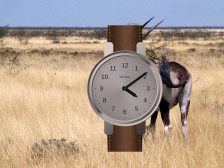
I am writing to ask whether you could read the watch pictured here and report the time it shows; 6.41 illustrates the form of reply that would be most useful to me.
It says 4.09
